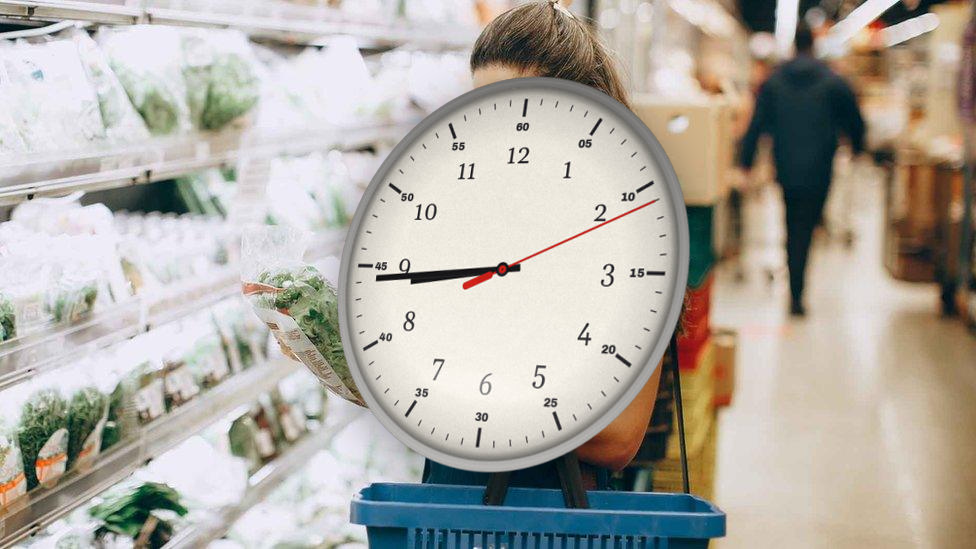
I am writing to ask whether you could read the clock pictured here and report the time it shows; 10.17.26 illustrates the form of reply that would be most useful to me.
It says 8.44.11
